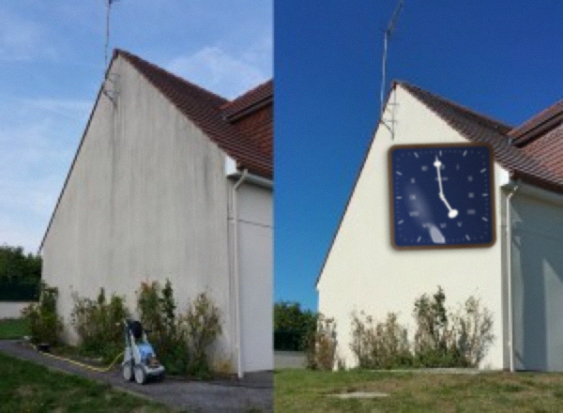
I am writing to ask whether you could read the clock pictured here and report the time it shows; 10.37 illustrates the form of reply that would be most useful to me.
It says 4.59
